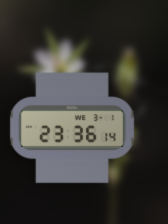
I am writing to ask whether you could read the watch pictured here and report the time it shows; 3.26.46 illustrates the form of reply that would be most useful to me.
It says 23.36.14
